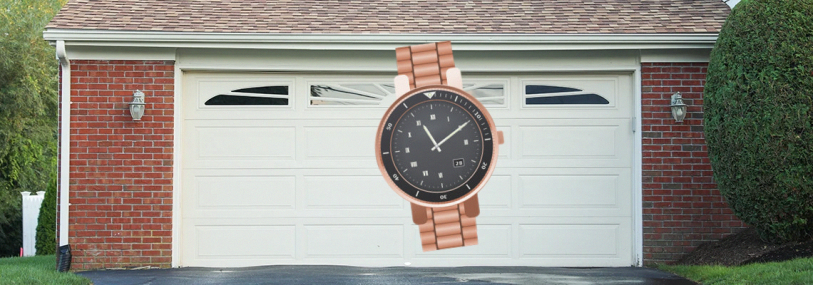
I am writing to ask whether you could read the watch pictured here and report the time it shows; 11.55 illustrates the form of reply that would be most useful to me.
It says 11.10
